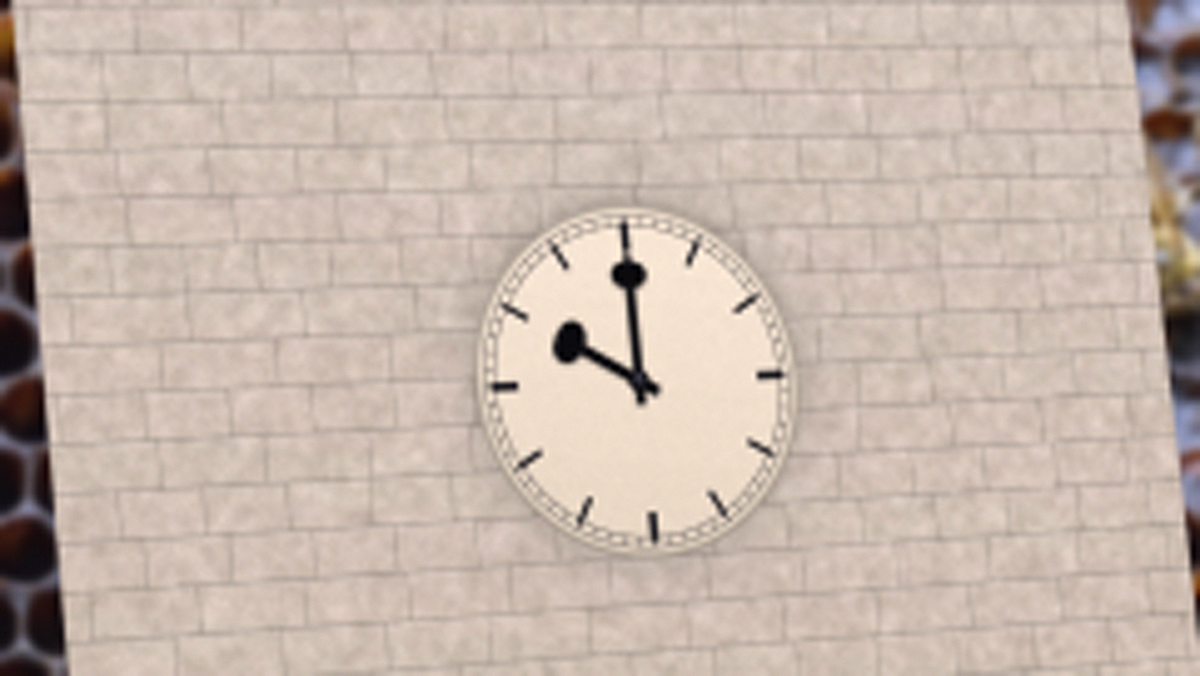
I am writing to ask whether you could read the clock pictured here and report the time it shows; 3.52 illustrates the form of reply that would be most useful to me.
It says 10.00
